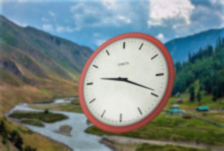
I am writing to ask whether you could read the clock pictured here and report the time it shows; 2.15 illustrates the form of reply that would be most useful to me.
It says 9.19
